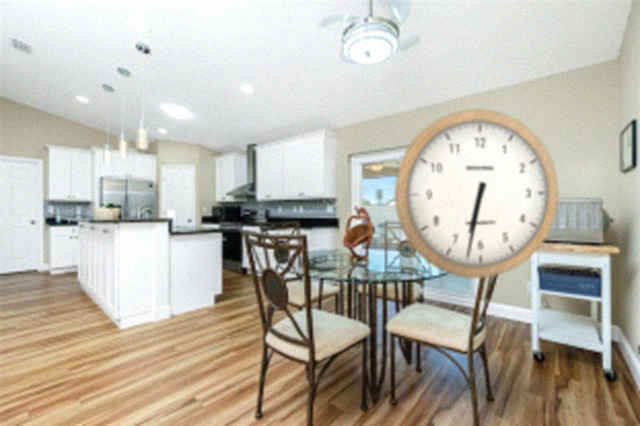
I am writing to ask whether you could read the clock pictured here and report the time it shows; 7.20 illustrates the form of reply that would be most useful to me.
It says 6.32
